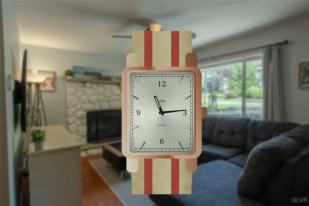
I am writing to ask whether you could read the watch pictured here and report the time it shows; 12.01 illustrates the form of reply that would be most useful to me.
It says 11.14
